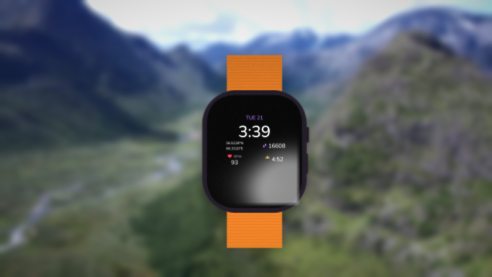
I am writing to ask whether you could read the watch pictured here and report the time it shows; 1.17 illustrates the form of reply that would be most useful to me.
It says 3.39
